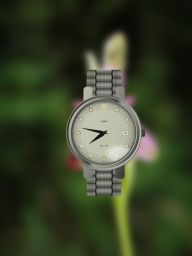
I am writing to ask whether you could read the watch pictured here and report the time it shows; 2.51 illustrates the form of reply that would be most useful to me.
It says 7.47
